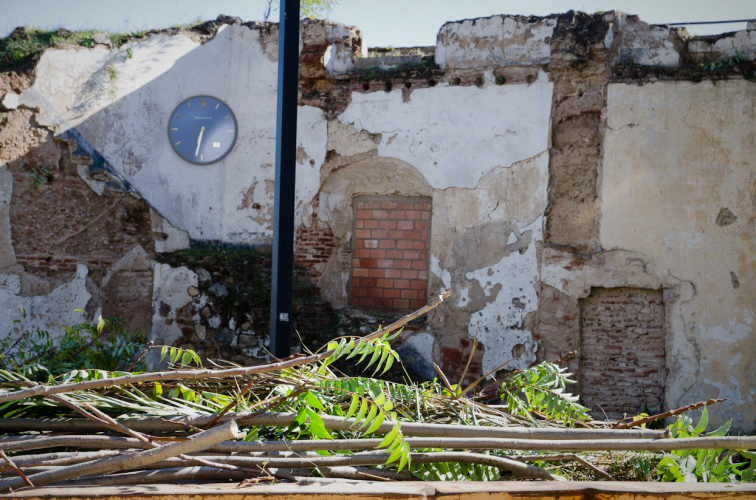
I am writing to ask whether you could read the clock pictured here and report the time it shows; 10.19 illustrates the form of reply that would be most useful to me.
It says 6.32
